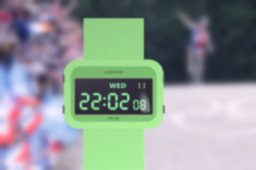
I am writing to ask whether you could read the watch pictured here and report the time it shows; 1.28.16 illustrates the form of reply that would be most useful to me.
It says 22.02.08
